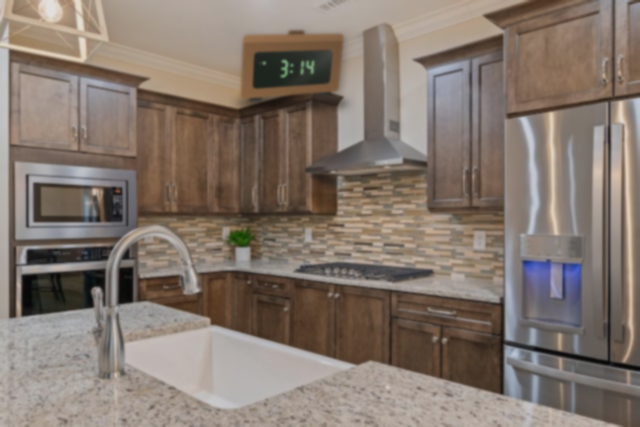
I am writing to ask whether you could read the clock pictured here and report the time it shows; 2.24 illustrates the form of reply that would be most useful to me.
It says 3.14
